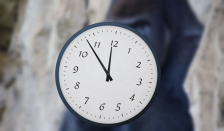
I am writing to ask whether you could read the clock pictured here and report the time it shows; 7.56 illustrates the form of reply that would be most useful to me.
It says 11.53
